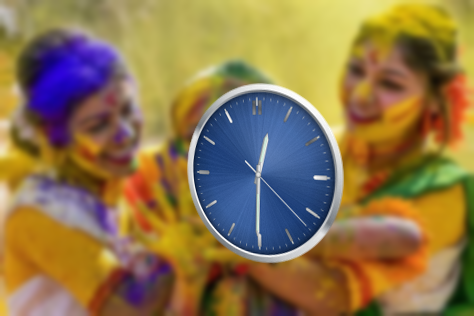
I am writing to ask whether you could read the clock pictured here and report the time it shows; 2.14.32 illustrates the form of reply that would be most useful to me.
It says 12.30.22
